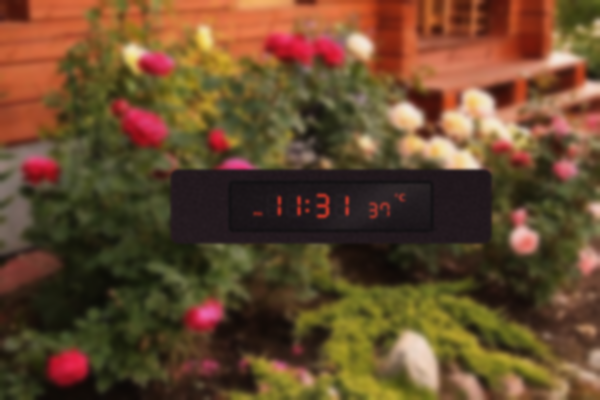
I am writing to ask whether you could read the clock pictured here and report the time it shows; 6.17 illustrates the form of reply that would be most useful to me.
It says 11.31
